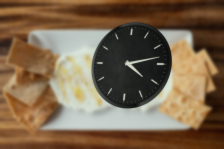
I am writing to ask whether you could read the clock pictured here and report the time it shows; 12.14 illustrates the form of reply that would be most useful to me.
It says 4.13
